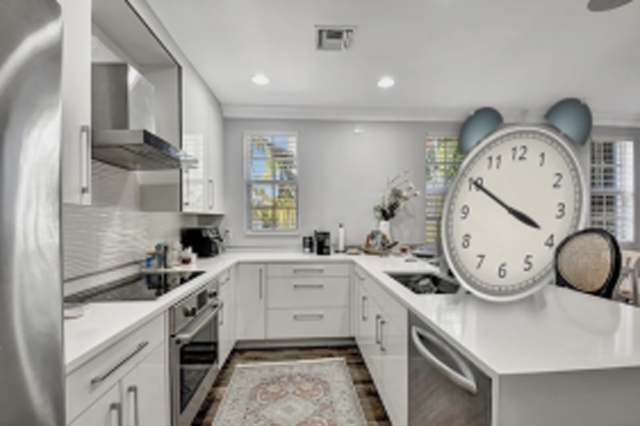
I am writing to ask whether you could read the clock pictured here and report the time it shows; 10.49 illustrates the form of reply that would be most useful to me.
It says 3.50
